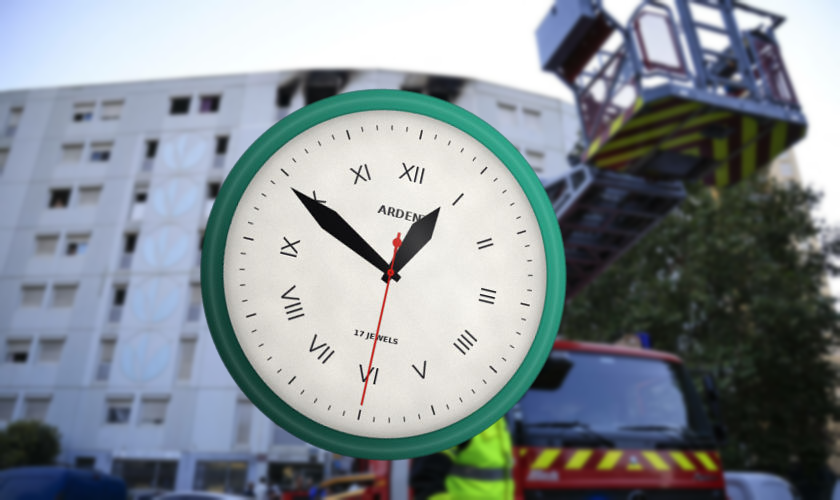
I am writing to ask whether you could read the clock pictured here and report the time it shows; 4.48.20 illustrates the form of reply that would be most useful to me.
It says 12.49.30
